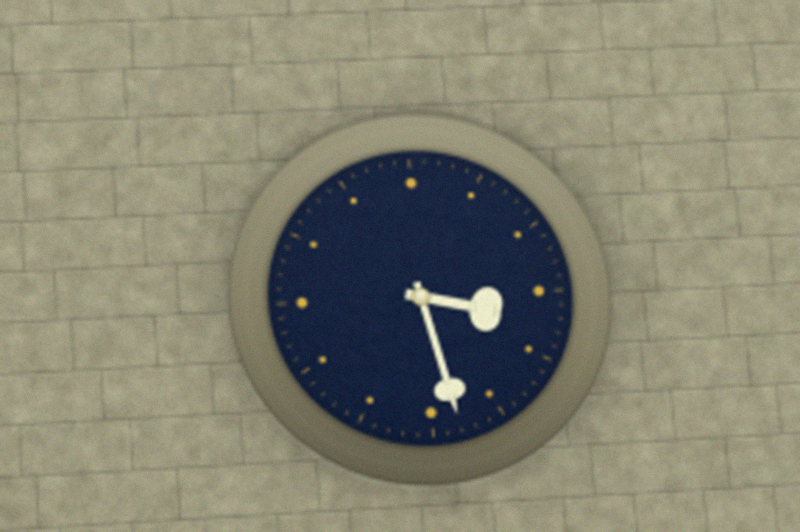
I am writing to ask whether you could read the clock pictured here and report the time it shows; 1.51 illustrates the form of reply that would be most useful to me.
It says 3.28
